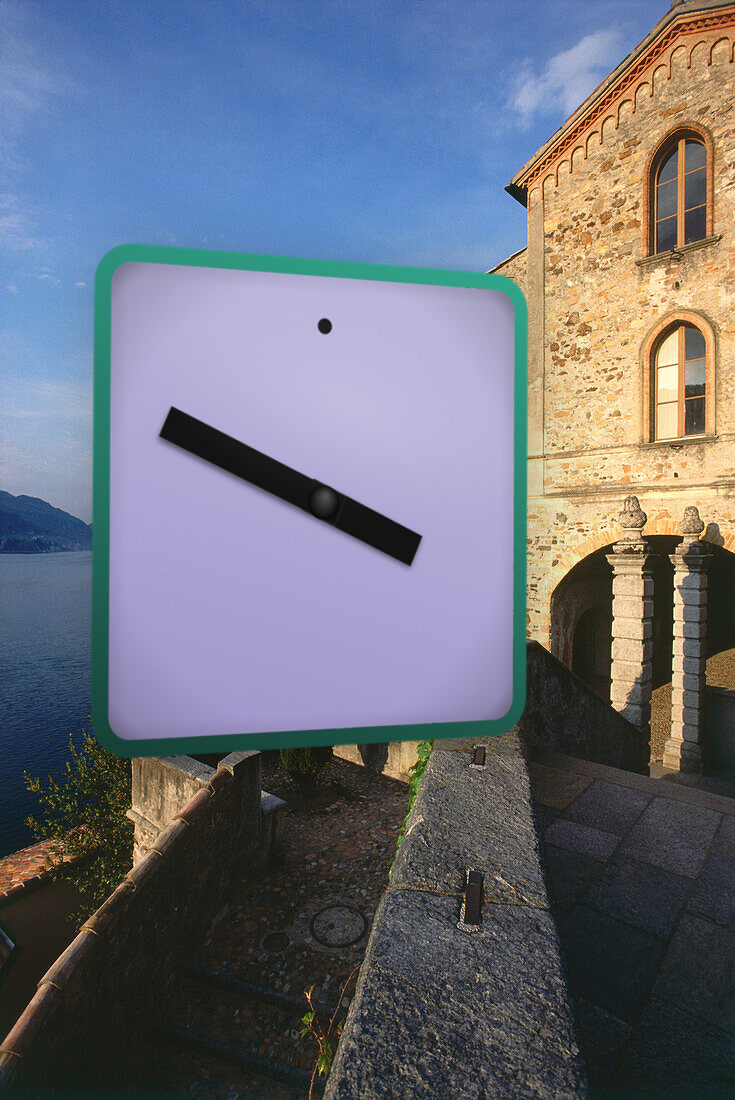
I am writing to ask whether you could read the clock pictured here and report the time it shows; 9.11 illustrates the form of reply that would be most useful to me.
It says 3.49
